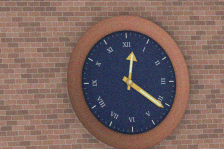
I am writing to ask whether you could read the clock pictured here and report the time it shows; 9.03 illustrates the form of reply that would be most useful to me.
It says 12.21
